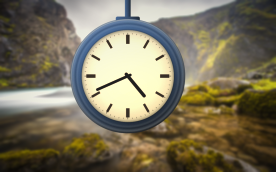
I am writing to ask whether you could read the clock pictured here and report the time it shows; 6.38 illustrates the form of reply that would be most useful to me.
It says 4.41
